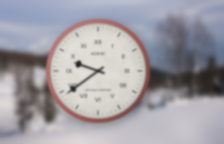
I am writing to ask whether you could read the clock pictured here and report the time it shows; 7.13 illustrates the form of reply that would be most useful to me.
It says 9.39
